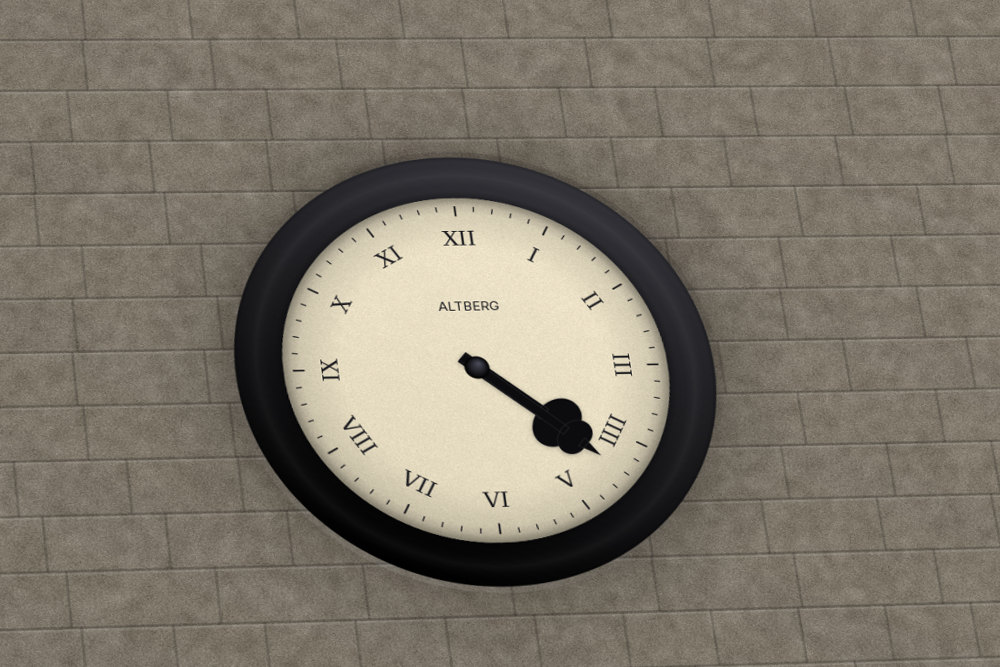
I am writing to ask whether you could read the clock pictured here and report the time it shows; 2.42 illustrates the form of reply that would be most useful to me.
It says 4.22
